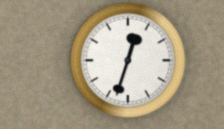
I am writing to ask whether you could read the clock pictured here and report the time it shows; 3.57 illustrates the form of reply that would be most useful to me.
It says 12.33
